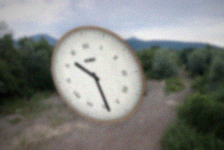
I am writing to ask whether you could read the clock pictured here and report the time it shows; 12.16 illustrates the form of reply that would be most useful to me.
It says 10.29
